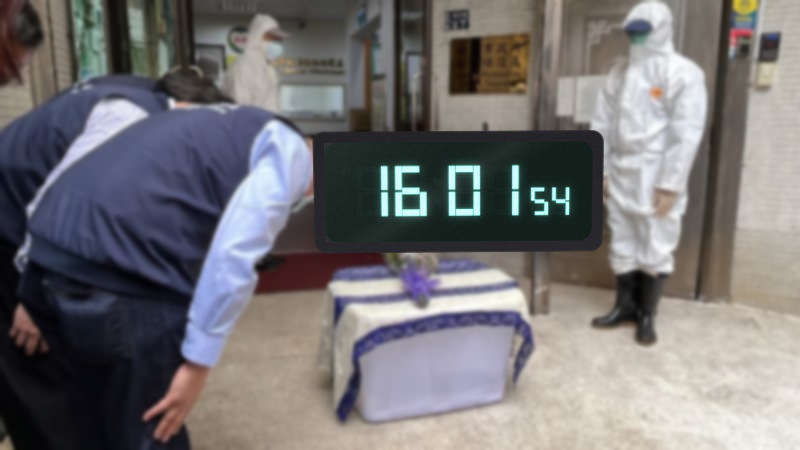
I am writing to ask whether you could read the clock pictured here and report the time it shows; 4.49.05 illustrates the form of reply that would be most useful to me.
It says 16.01.54
